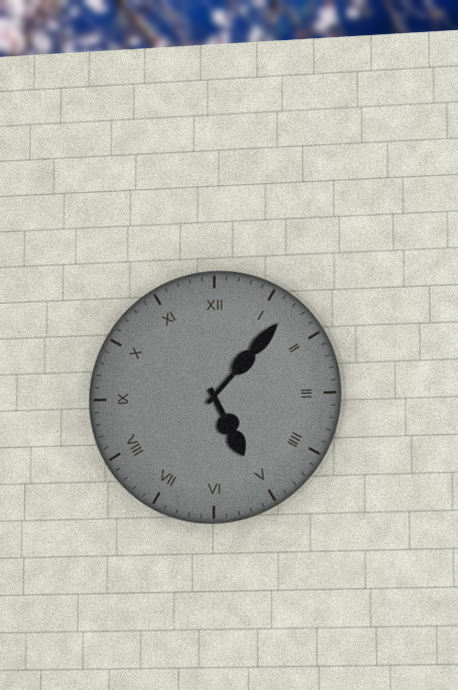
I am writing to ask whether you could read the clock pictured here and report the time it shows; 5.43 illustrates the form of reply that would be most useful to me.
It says 5.07
